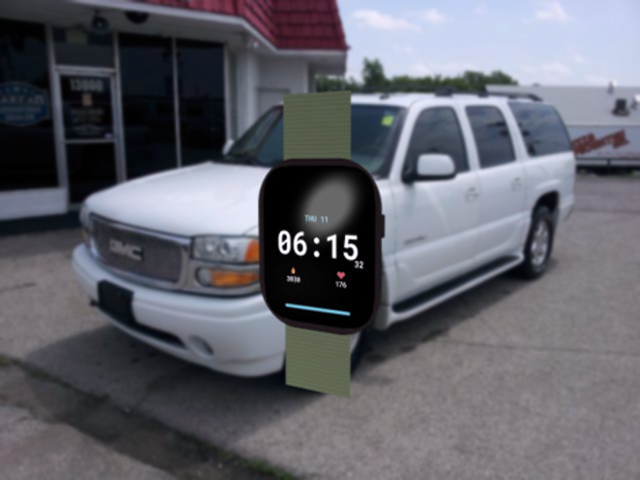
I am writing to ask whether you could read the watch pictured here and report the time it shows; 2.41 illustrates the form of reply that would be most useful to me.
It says 6.15
